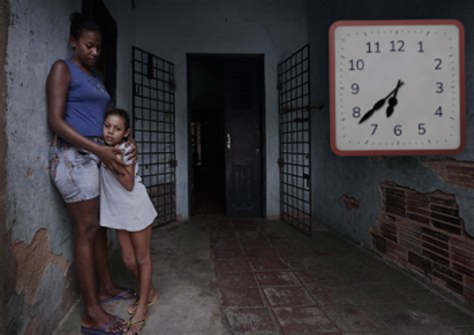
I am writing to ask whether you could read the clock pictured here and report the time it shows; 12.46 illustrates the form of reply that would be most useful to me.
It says 6.38
